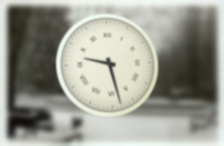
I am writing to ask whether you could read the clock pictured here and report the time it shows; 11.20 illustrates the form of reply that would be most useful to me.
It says 9.28
